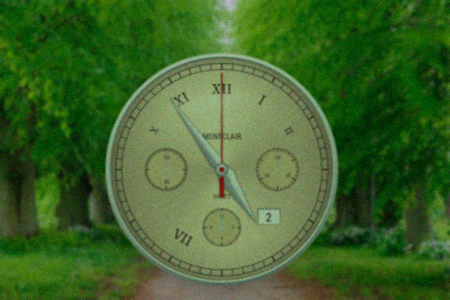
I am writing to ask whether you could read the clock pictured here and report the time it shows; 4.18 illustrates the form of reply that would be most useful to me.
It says 4.54
